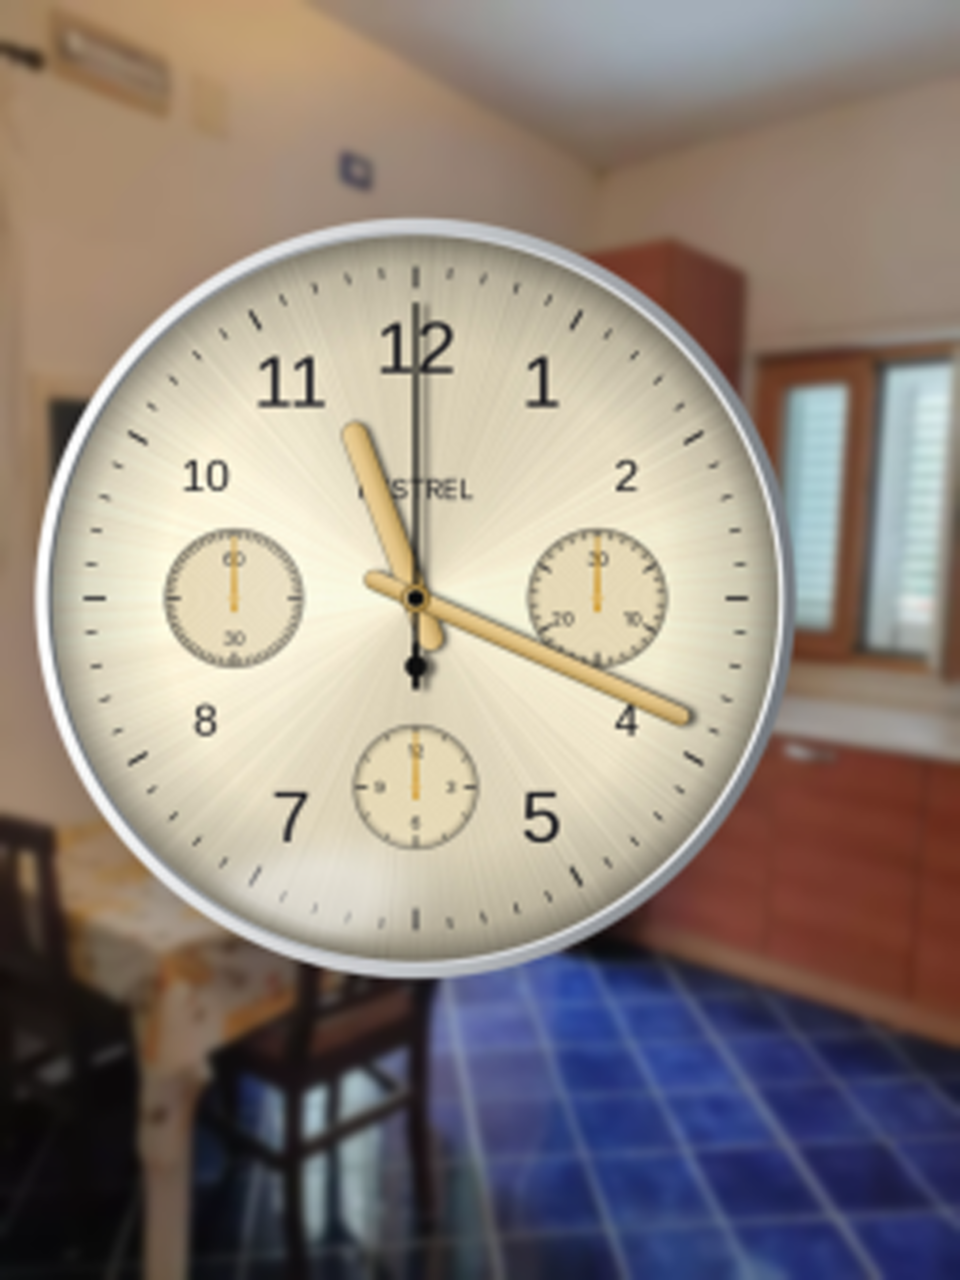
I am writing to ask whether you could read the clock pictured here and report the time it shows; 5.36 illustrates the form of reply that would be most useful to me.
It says 11.19
